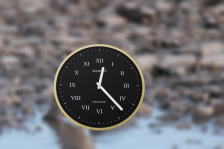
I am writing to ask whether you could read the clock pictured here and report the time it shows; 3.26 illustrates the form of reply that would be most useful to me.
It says 12.23
